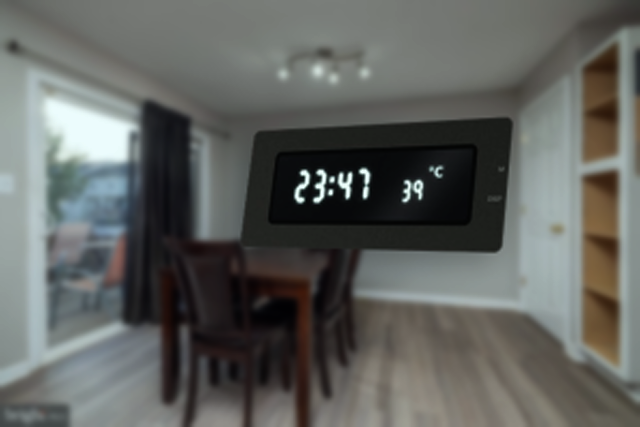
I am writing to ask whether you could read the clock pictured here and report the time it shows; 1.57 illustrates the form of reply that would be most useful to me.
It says 23.47
